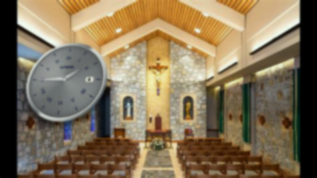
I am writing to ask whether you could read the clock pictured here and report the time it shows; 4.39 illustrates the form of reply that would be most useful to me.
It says 1.45
